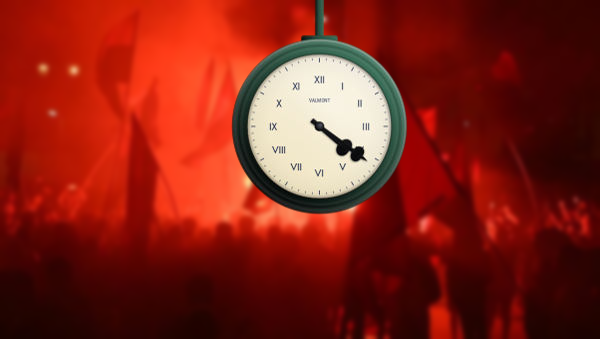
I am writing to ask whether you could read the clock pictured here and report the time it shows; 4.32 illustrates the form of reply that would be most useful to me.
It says 4.21
